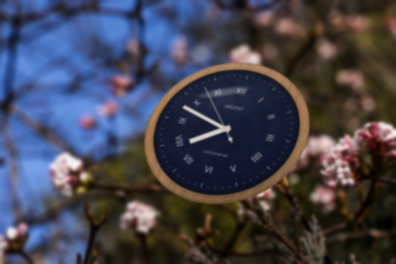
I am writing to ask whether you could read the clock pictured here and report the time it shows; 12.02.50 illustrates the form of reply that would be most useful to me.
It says 7.47.53
